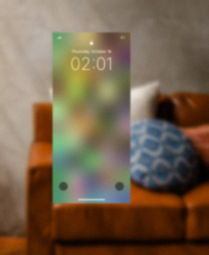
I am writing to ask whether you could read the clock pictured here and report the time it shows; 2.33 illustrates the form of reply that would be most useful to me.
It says 2.01
